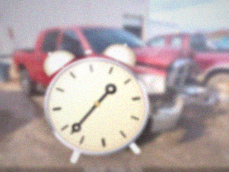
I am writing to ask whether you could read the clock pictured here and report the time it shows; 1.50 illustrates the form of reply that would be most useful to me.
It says 1.38
